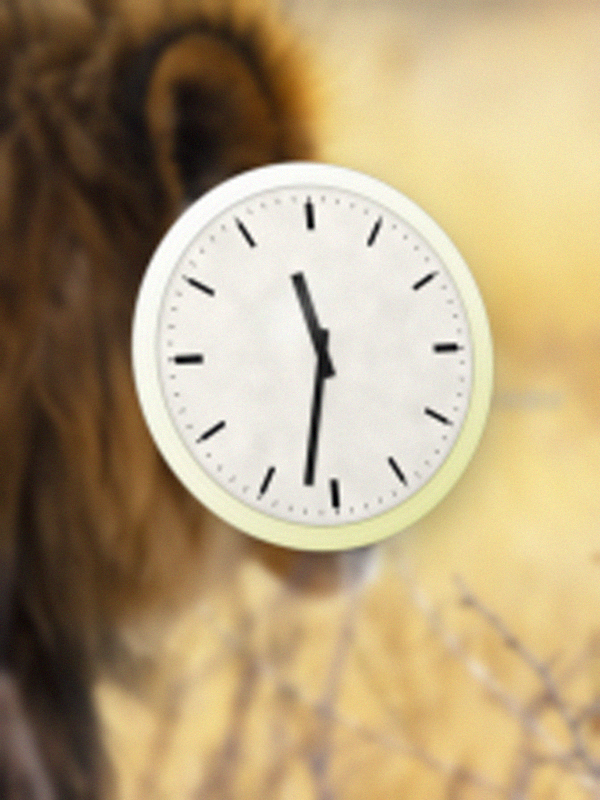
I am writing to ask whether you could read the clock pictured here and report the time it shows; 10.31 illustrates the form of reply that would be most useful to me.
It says 11.32
